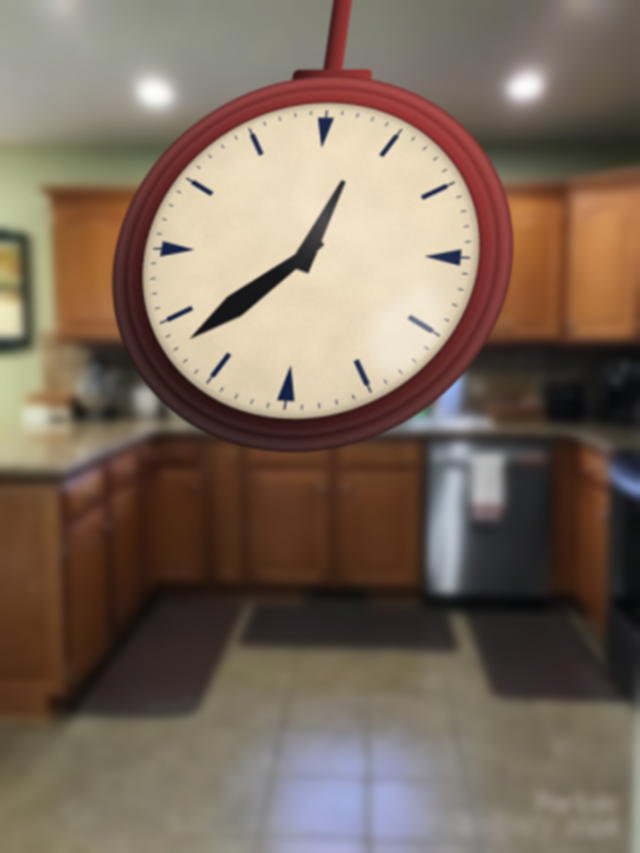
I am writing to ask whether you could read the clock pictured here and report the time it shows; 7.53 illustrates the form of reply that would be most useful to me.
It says 12.38
